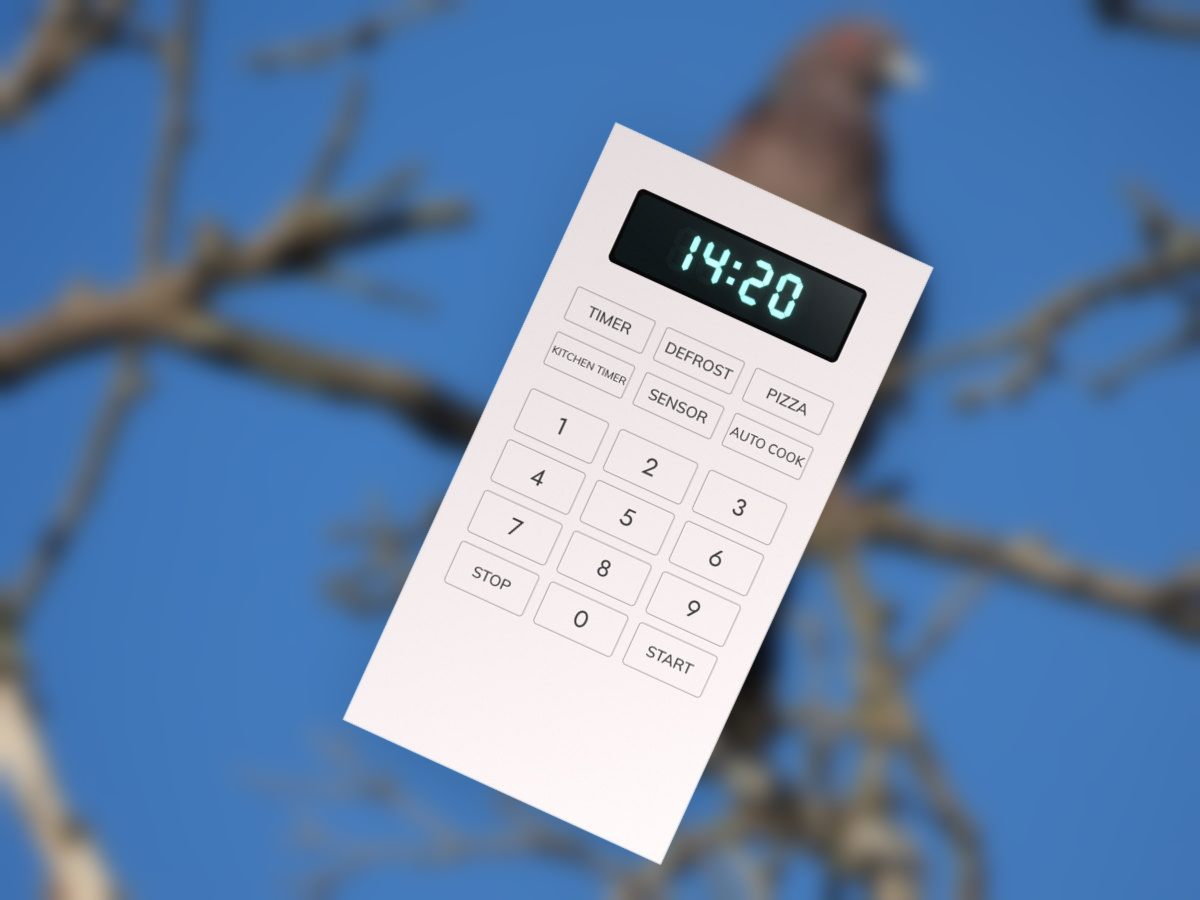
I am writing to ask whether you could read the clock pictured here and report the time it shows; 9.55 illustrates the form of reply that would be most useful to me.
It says 14.20
